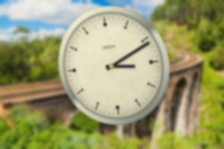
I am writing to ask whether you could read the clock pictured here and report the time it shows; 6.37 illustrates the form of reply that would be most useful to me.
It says 3.11
